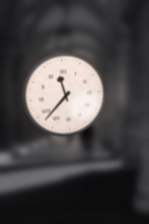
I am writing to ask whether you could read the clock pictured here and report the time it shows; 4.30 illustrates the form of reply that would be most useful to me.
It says 11.38
